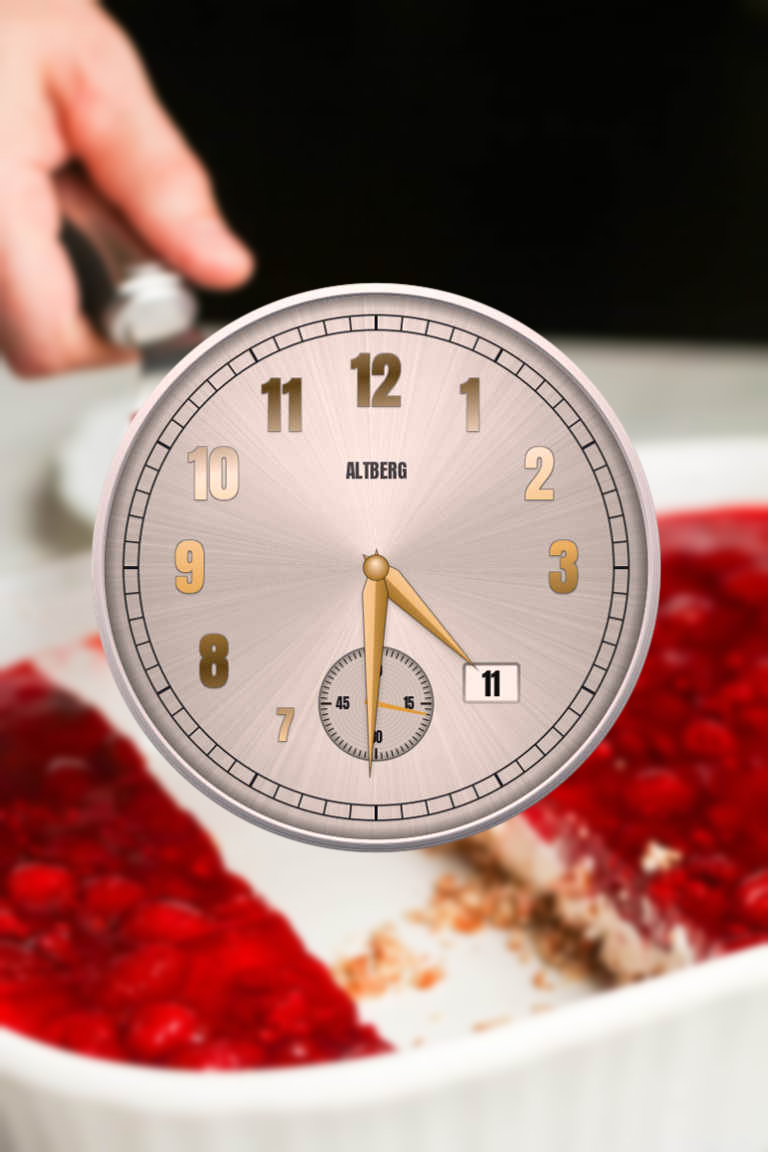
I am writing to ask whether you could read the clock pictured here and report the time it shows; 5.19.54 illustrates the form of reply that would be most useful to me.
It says 4.30.17
